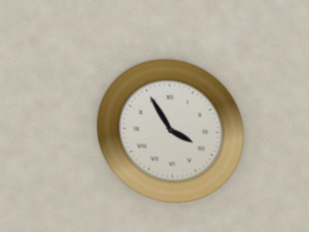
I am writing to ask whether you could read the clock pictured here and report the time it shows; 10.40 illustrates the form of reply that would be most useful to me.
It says 3.55
